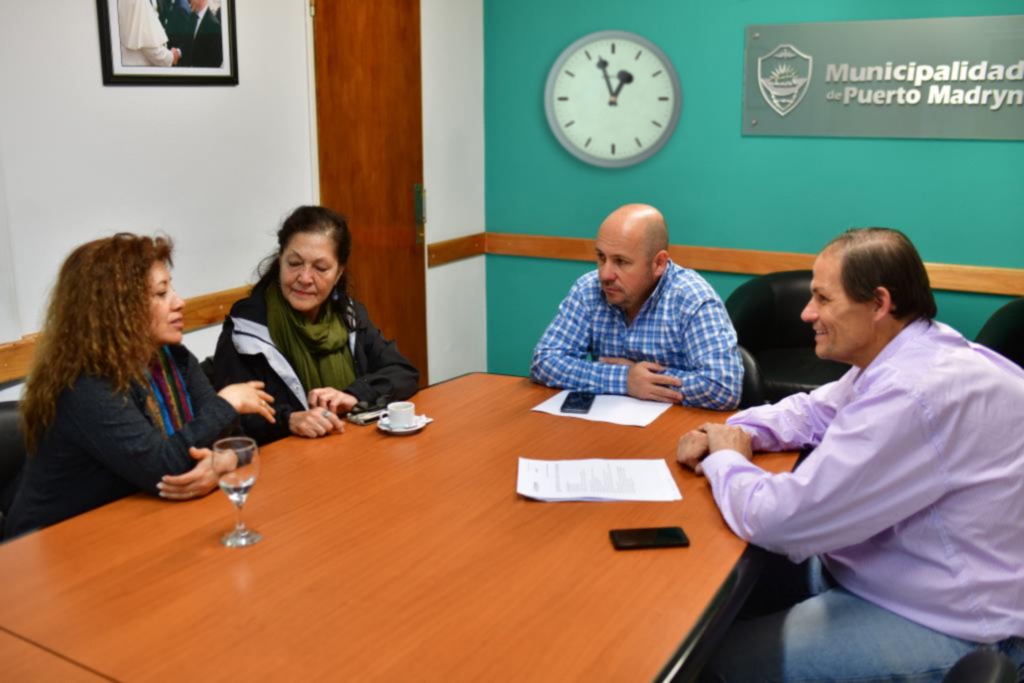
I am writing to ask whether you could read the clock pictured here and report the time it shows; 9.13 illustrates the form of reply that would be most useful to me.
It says 12.57
